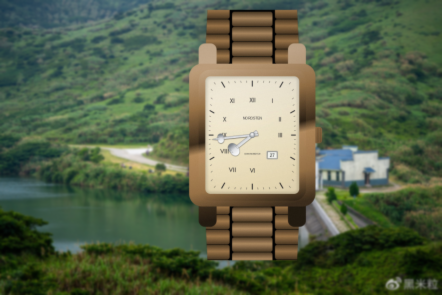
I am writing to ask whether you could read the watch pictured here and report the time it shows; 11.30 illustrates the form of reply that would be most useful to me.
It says 7.44
